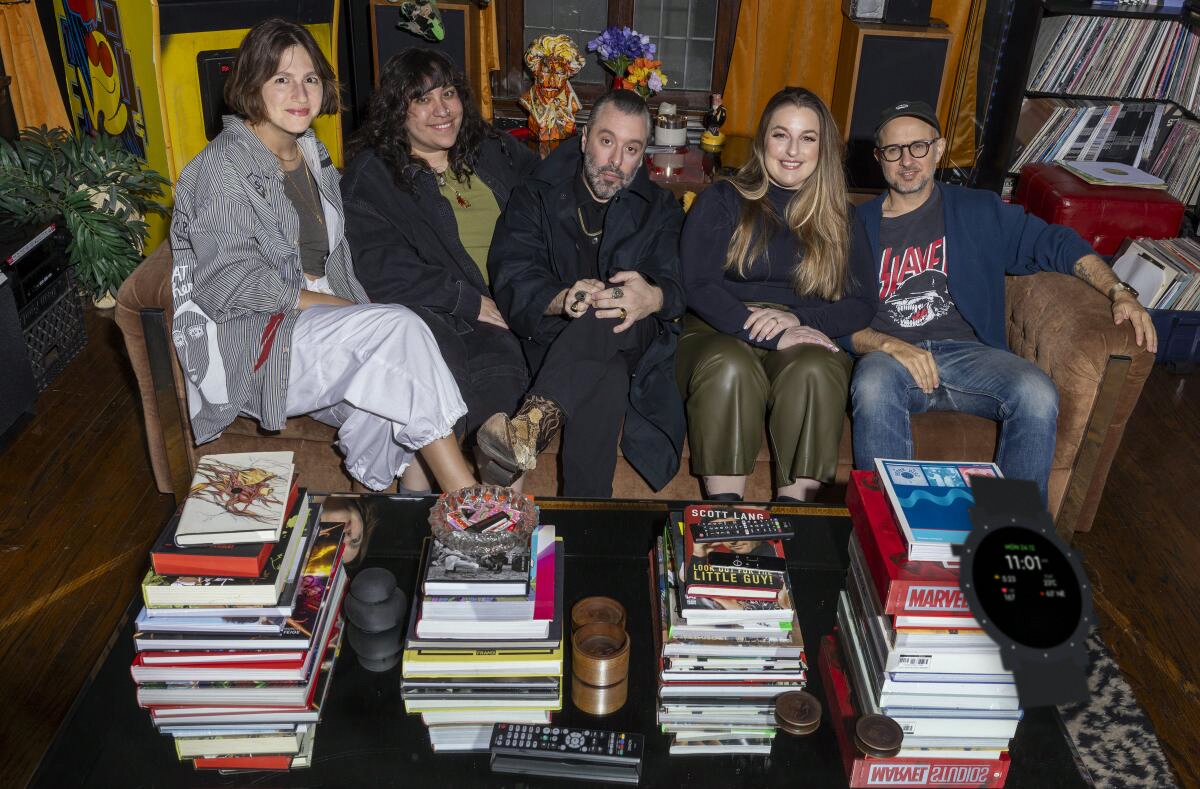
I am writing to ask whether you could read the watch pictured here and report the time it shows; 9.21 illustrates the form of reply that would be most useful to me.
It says 11.01
